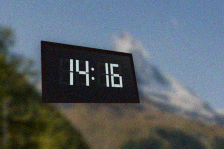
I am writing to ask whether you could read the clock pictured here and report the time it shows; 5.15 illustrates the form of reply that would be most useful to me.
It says 14.16
